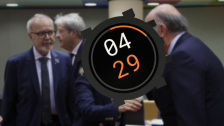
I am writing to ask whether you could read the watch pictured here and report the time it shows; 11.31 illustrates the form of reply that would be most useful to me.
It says 4.29
